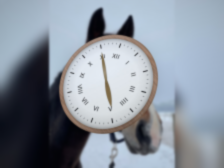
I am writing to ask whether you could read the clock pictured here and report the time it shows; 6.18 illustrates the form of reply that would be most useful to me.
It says 4.55
